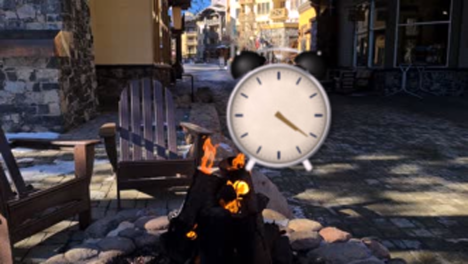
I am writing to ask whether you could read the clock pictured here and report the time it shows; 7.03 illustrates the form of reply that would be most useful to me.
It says 4.21
